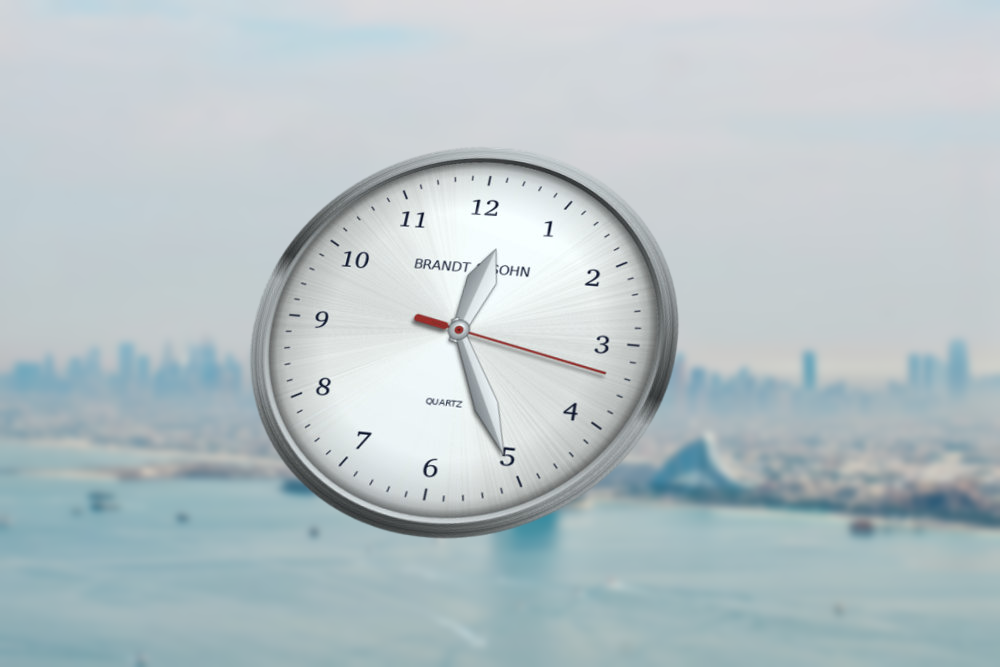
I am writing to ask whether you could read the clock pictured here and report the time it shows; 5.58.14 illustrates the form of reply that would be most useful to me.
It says 12.25.17
